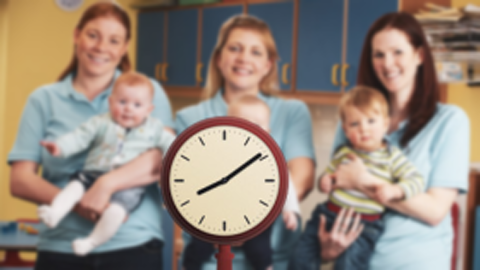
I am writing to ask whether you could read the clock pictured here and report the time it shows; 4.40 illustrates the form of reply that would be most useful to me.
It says 8.09
